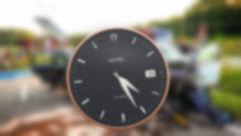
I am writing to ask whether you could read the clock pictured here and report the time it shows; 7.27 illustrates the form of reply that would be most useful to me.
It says 4.26
